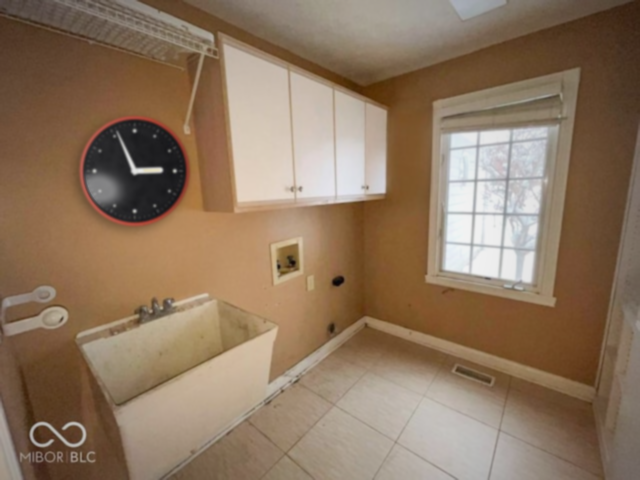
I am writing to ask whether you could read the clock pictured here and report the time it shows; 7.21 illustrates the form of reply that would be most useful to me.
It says 2.56
